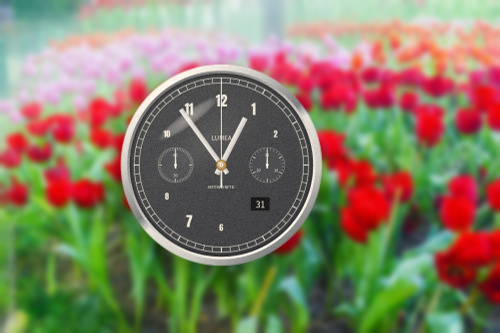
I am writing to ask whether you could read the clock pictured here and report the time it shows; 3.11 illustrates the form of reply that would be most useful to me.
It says 12.54
